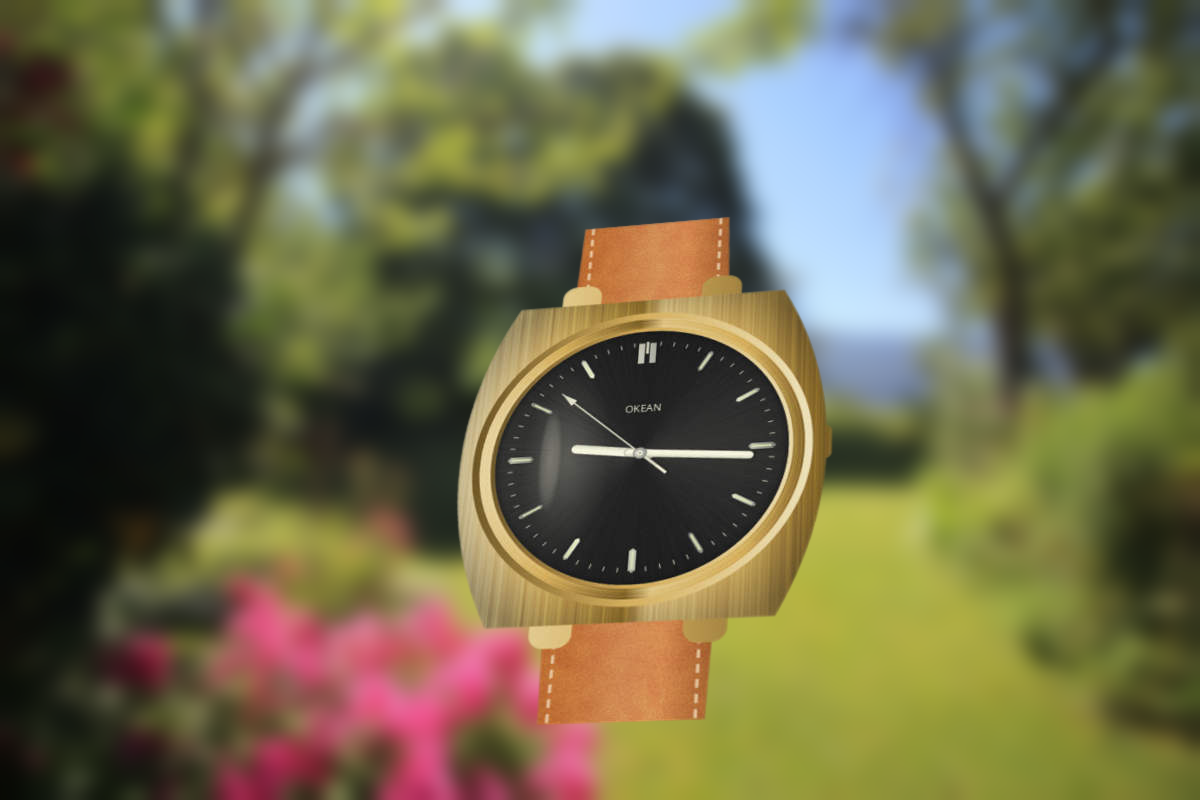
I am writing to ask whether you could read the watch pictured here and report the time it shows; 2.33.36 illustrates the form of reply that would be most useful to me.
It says 9.15.52
